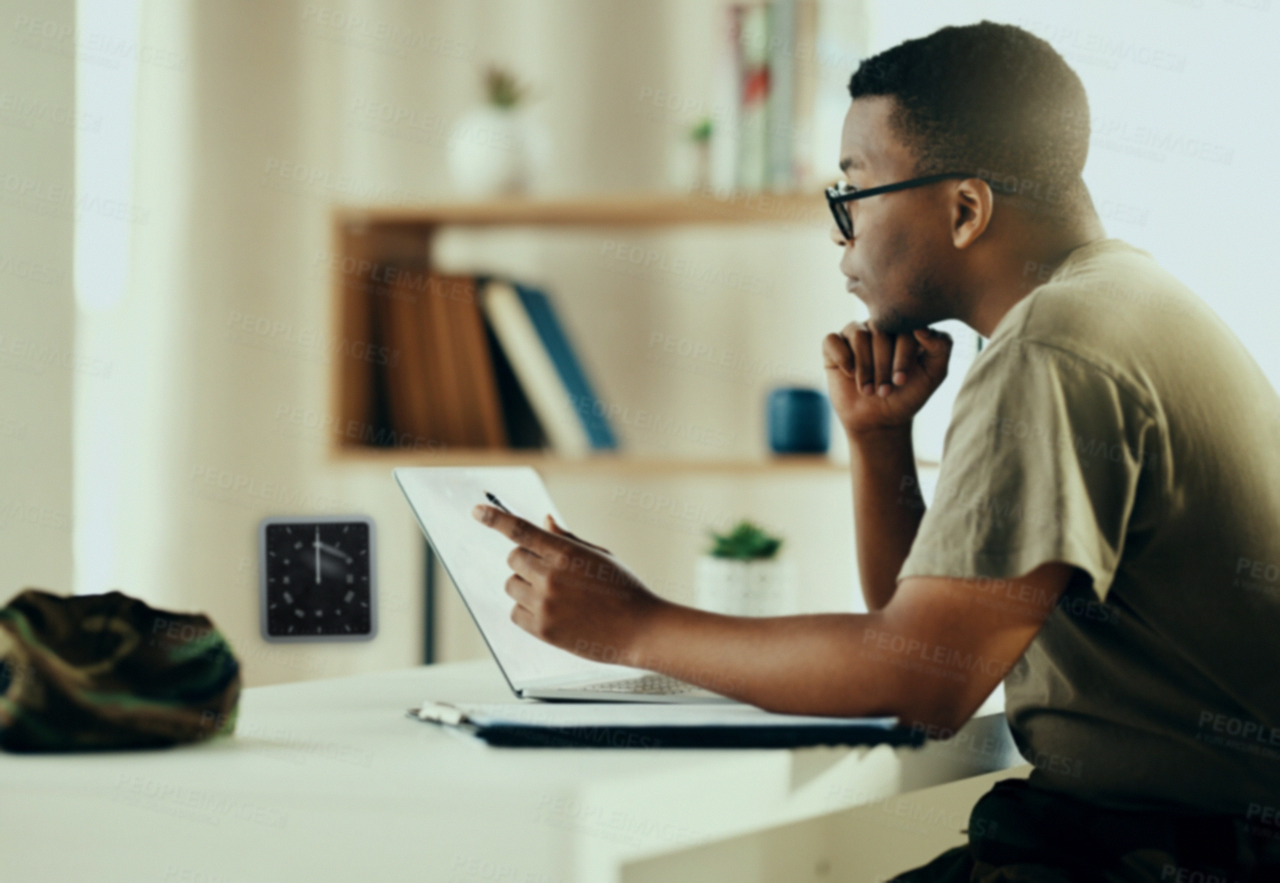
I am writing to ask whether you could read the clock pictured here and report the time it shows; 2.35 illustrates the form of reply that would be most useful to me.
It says 12.00
